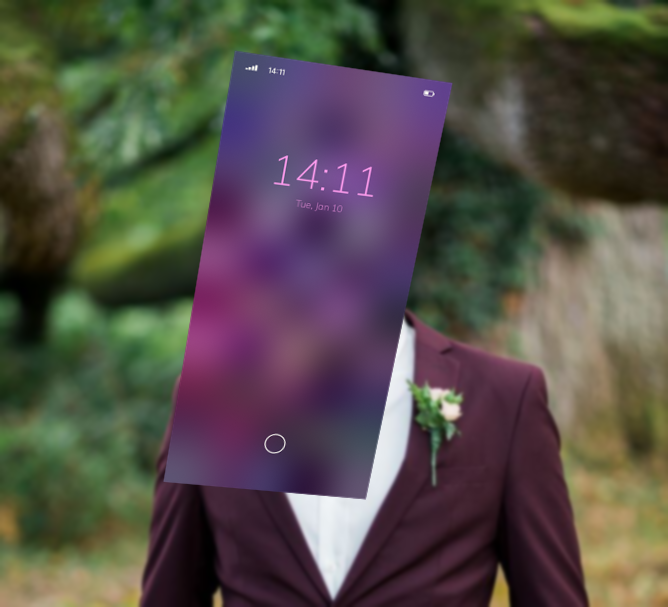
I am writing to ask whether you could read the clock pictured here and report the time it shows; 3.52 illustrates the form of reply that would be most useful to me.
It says 14.11
